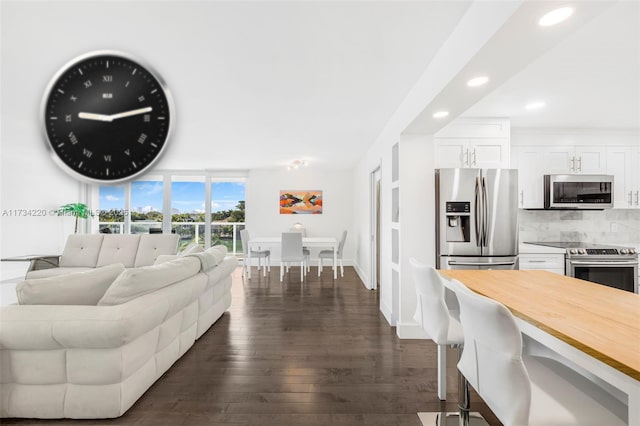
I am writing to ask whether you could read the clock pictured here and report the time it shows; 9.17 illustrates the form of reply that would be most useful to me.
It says 9.13
